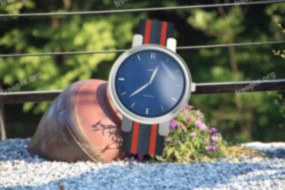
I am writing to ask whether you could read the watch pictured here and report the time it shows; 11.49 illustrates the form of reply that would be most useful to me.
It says 12.38
